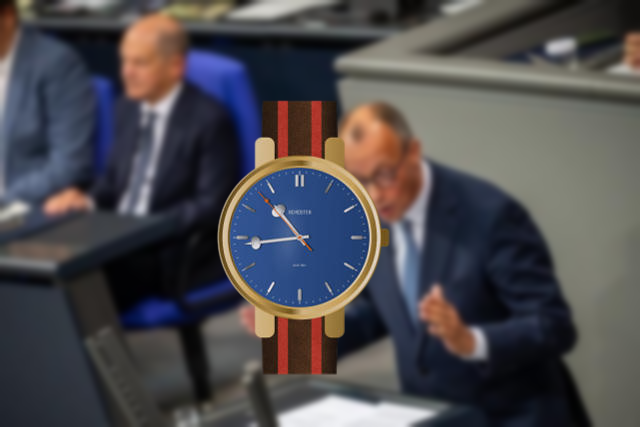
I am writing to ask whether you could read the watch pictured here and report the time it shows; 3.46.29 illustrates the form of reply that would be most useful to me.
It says 10.43.53
